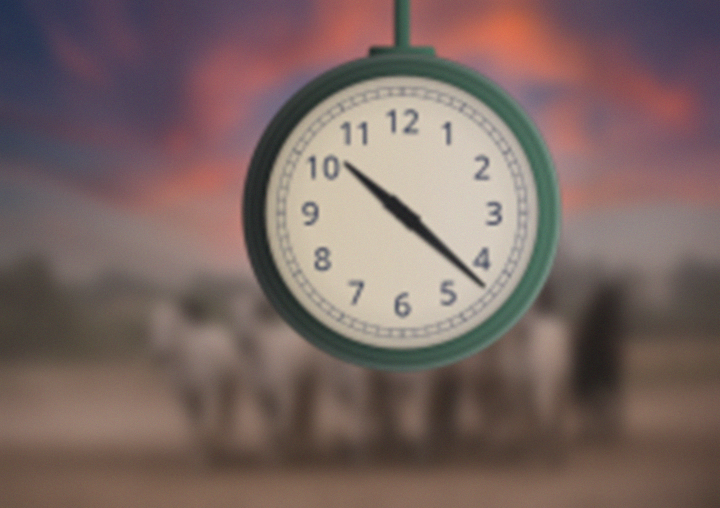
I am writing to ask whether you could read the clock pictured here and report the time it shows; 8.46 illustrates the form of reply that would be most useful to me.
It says 10.22
